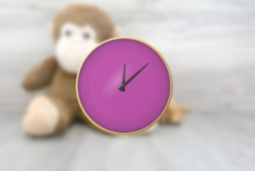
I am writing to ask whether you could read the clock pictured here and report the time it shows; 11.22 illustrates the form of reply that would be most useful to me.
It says 12.08
